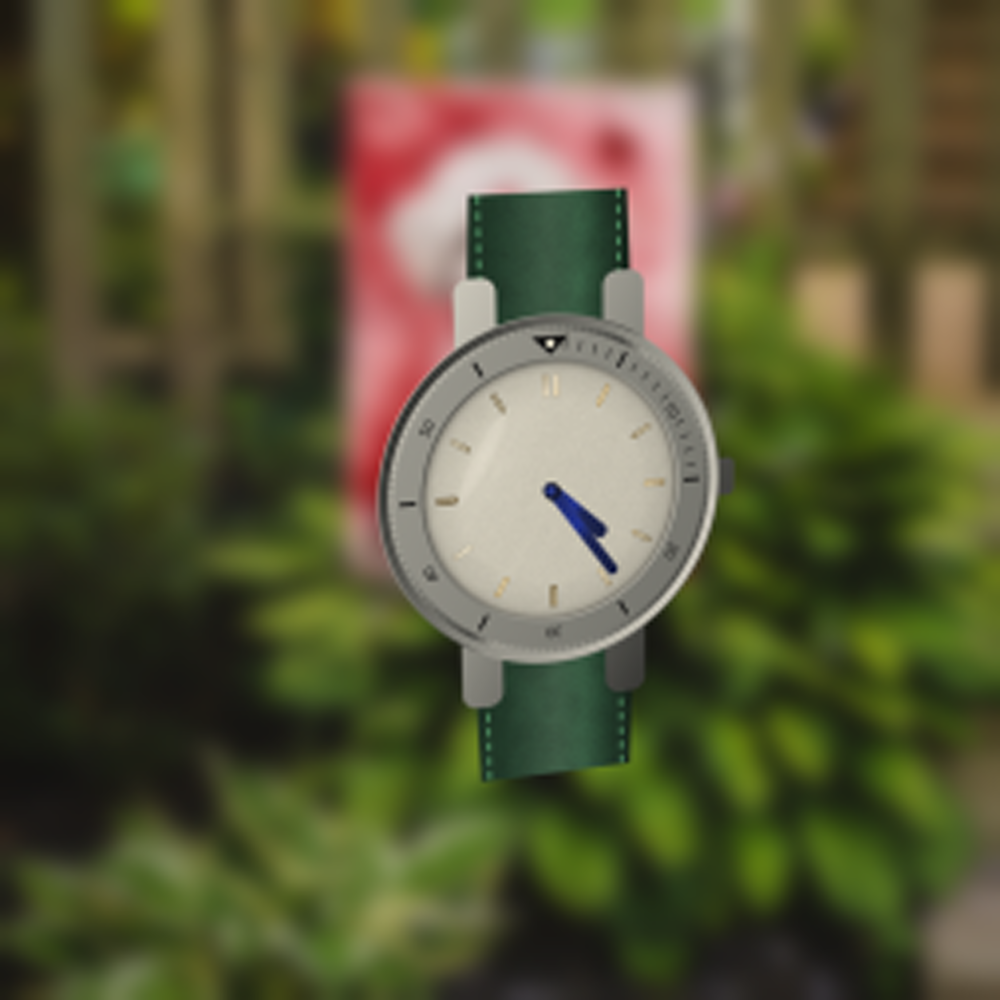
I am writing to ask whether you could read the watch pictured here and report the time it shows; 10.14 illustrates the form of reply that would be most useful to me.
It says 4.24
